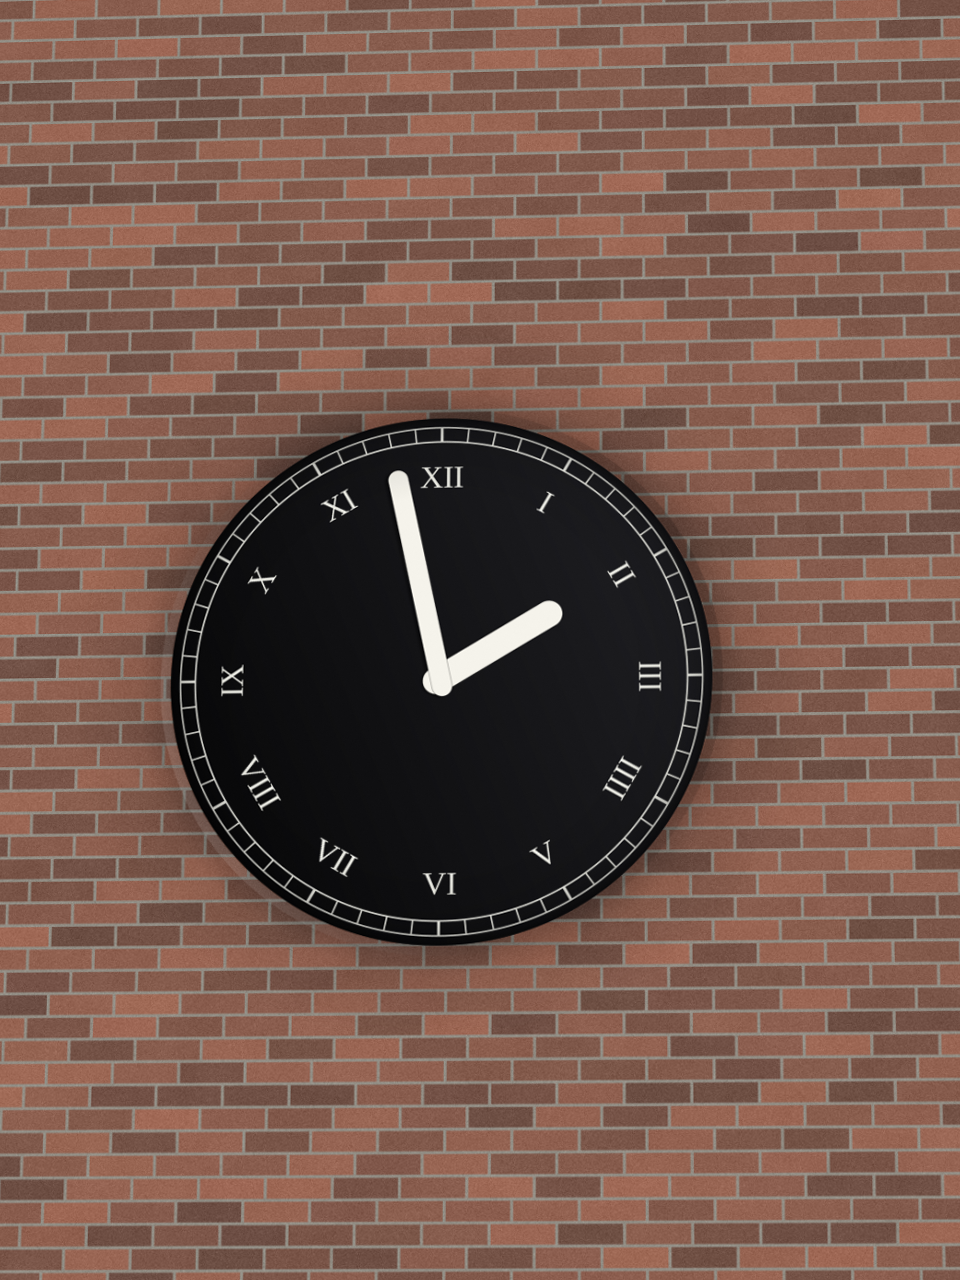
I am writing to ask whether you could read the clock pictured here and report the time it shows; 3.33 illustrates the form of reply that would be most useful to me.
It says 1.58
